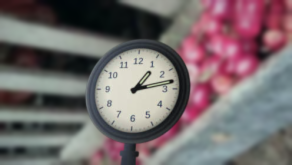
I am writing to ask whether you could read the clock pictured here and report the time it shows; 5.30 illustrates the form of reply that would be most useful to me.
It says 1.13
